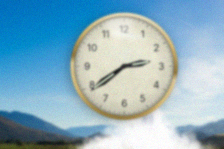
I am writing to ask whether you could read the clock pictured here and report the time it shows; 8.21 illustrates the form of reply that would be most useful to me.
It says 2.39
